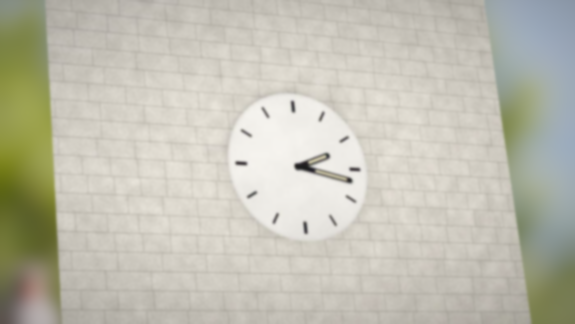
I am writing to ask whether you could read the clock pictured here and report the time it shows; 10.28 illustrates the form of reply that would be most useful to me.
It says 2.17
